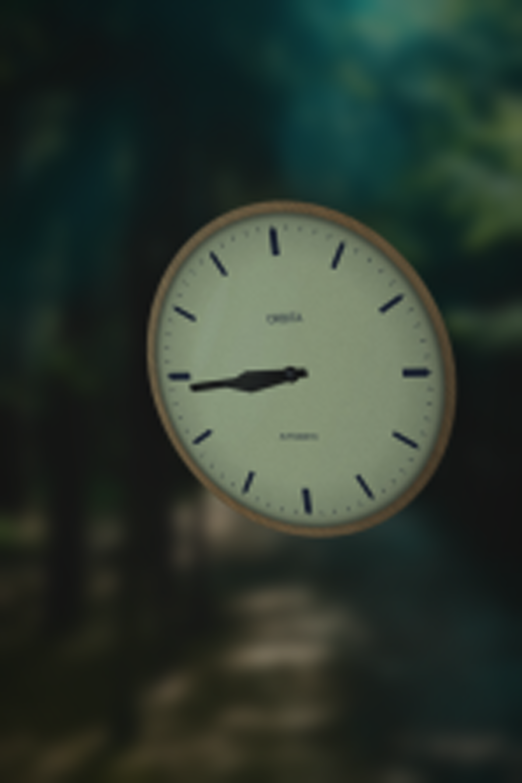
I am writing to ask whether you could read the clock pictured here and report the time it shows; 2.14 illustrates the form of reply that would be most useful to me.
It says 8.44
